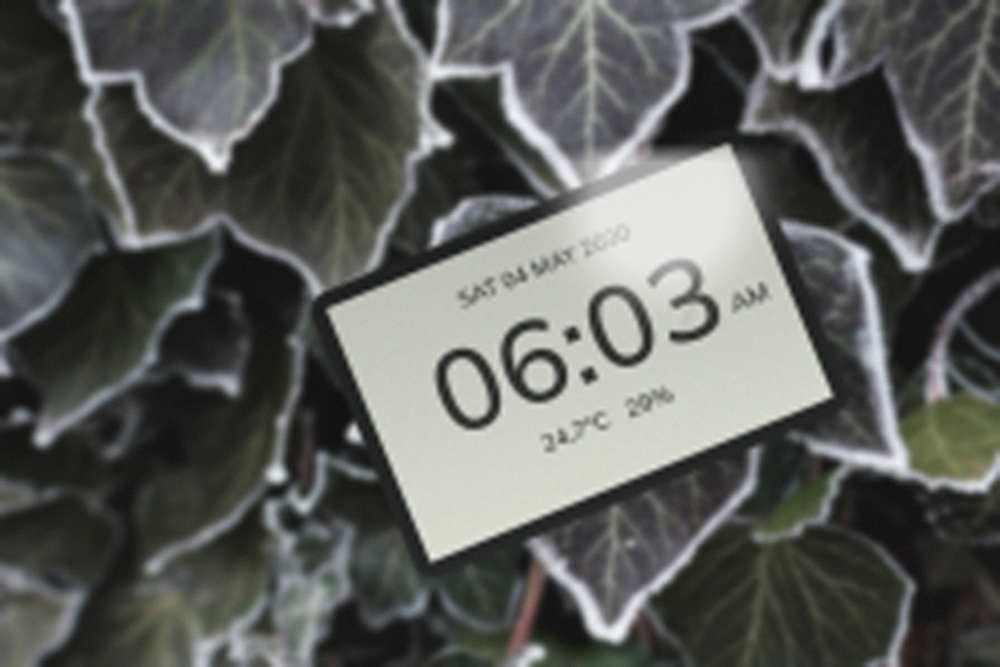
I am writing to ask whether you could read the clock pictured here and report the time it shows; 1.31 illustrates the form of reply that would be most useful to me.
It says 6.03
